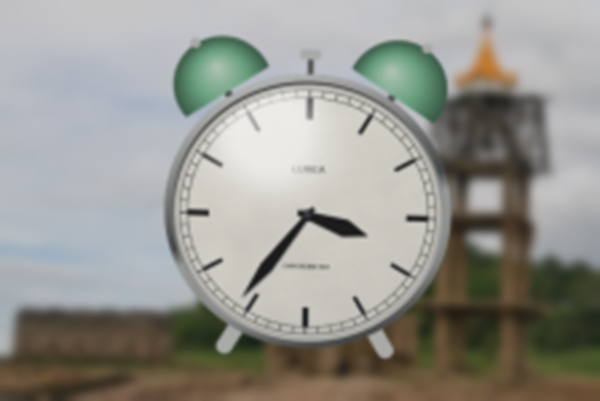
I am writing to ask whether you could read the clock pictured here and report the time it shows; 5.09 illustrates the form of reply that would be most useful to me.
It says 3.36
